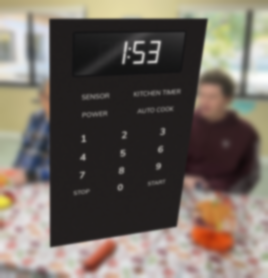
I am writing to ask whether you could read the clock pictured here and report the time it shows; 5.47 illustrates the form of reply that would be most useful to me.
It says 1.53
